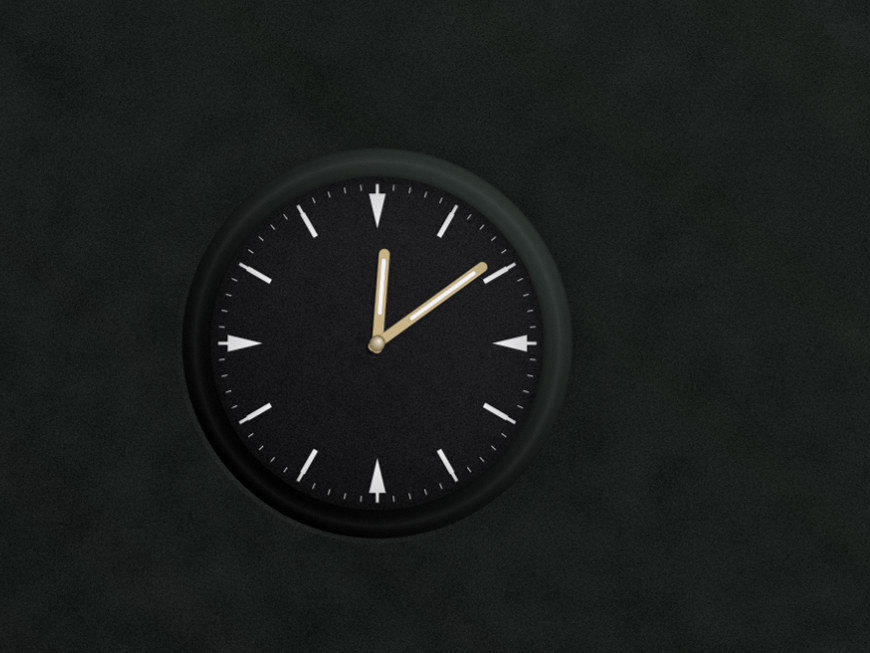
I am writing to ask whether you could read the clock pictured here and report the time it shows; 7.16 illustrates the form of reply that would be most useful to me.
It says 12.09
